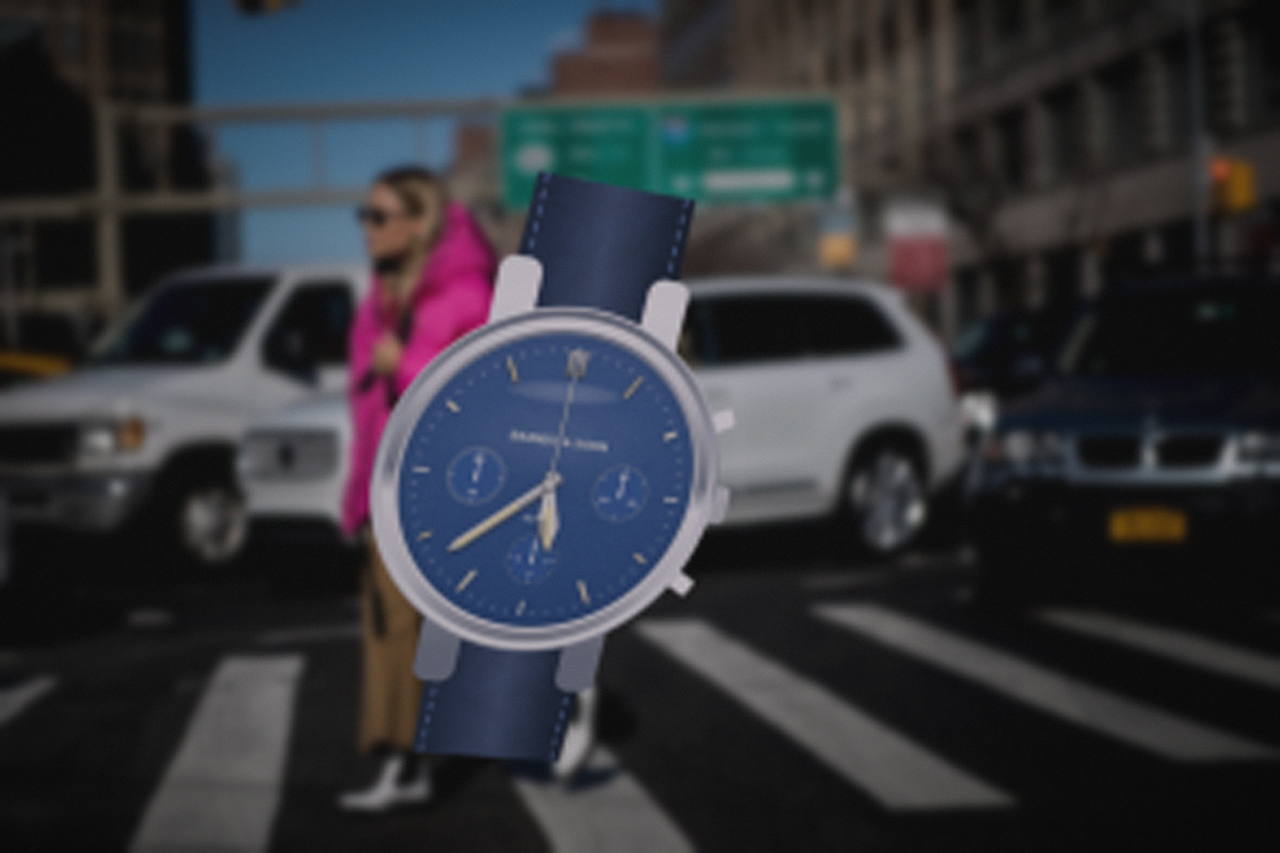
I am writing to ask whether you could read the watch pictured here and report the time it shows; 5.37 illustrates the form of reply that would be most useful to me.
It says 5.38
